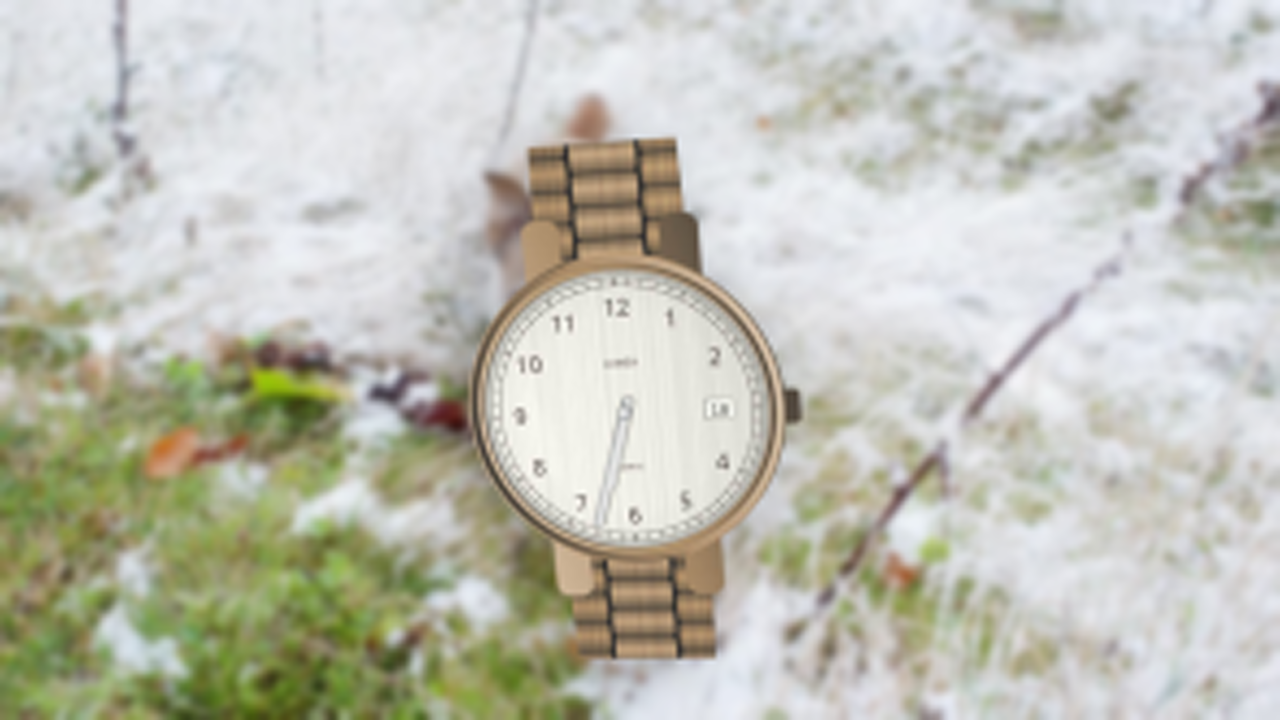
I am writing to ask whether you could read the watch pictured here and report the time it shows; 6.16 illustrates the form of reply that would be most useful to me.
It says 6.33
